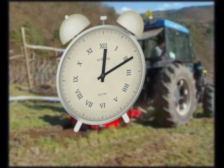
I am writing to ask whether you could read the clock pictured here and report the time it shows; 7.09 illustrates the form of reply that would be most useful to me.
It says 12.11
